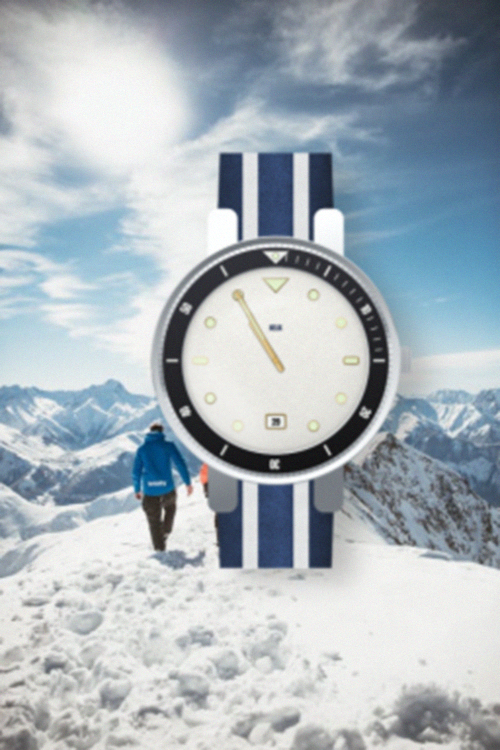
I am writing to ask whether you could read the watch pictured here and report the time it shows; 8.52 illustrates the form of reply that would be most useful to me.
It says 10.55
